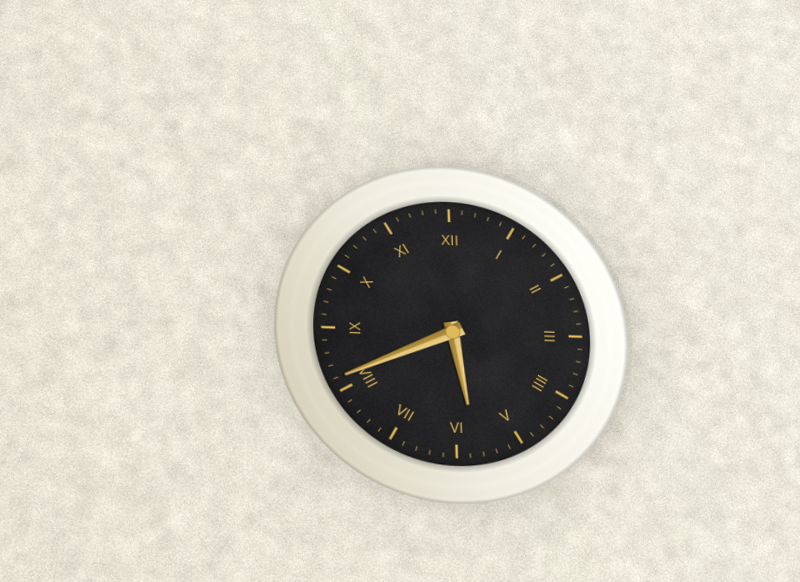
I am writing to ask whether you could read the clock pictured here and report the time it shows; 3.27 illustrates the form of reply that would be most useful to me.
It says 5.41
